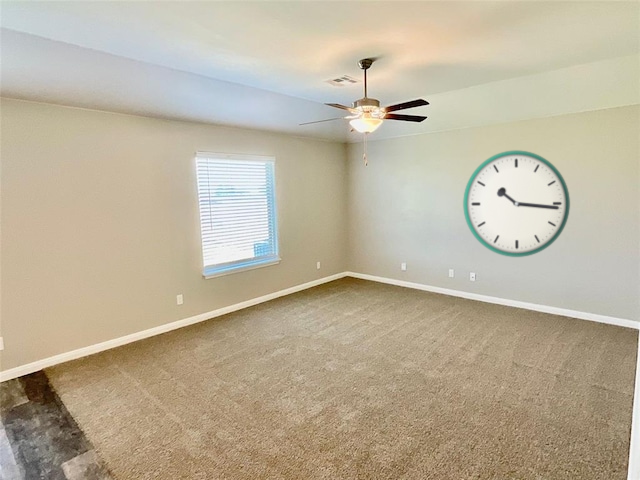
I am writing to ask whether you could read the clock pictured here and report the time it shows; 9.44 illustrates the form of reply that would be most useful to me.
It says 10.16
